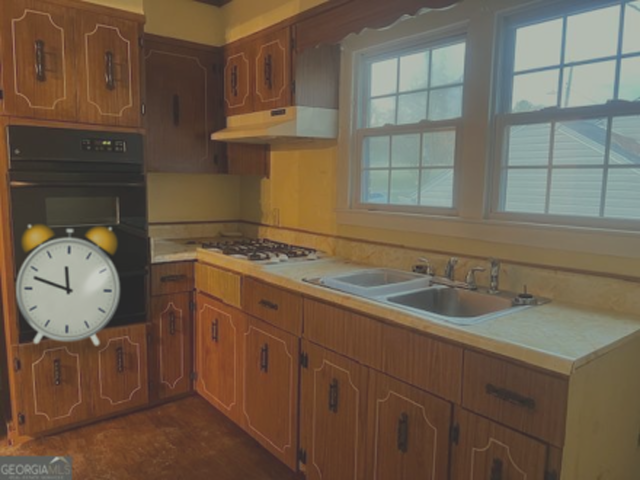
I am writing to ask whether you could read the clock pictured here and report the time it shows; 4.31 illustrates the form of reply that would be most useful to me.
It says 11.48
